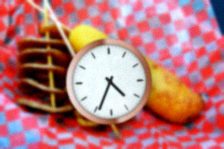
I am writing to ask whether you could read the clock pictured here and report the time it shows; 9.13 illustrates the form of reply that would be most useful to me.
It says 4.34
